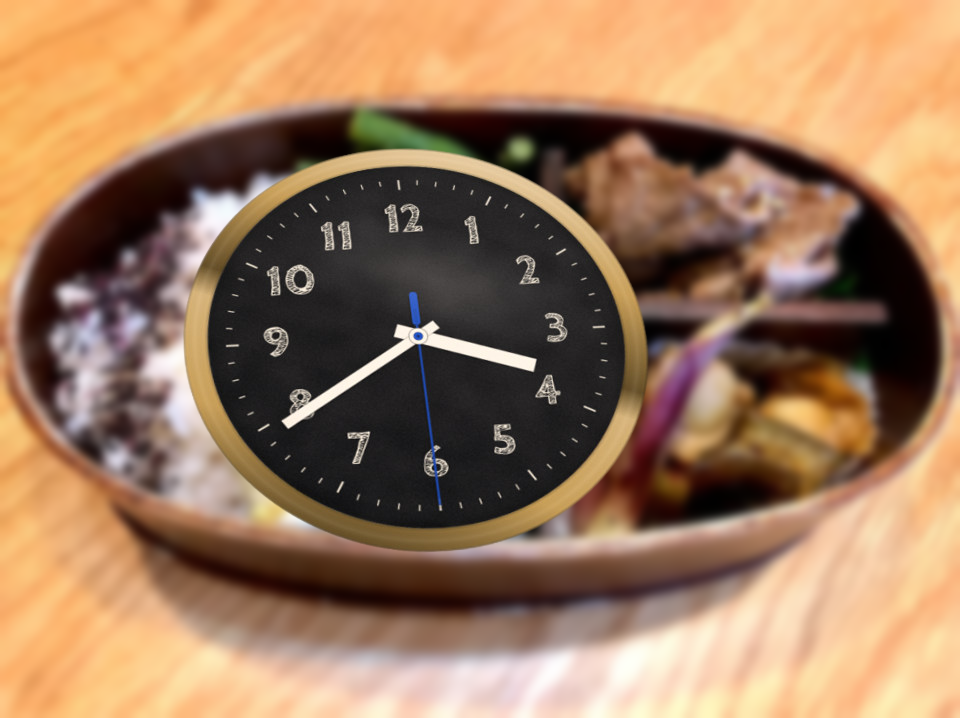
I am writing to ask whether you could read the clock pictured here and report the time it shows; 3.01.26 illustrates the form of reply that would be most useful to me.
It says 3.39.30
